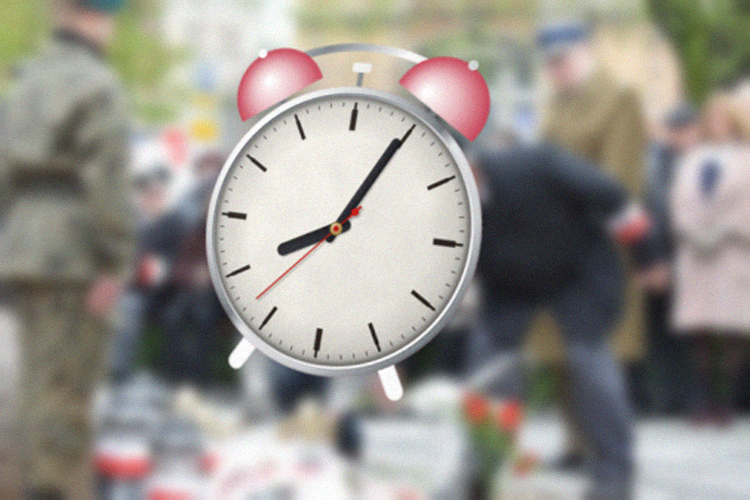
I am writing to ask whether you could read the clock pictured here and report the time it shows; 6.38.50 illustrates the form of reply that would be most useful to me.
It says 8.04.37
